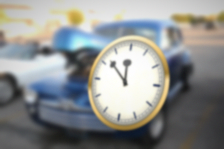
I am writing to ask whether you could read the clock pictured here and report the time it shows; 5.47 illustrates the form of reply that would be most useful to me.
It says 11.52
